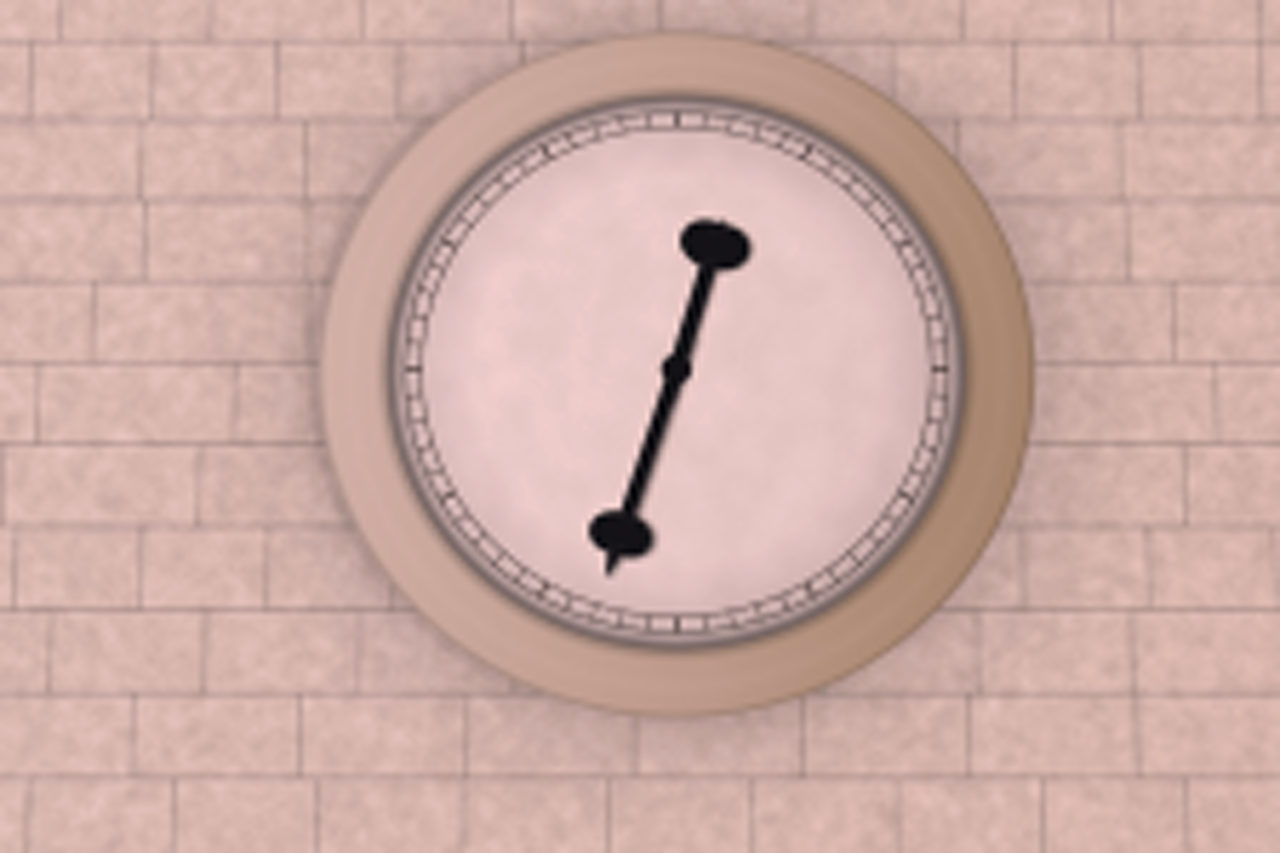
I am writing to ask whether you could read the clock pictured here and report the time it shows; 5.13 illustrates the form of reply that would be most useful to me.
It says 12.33
